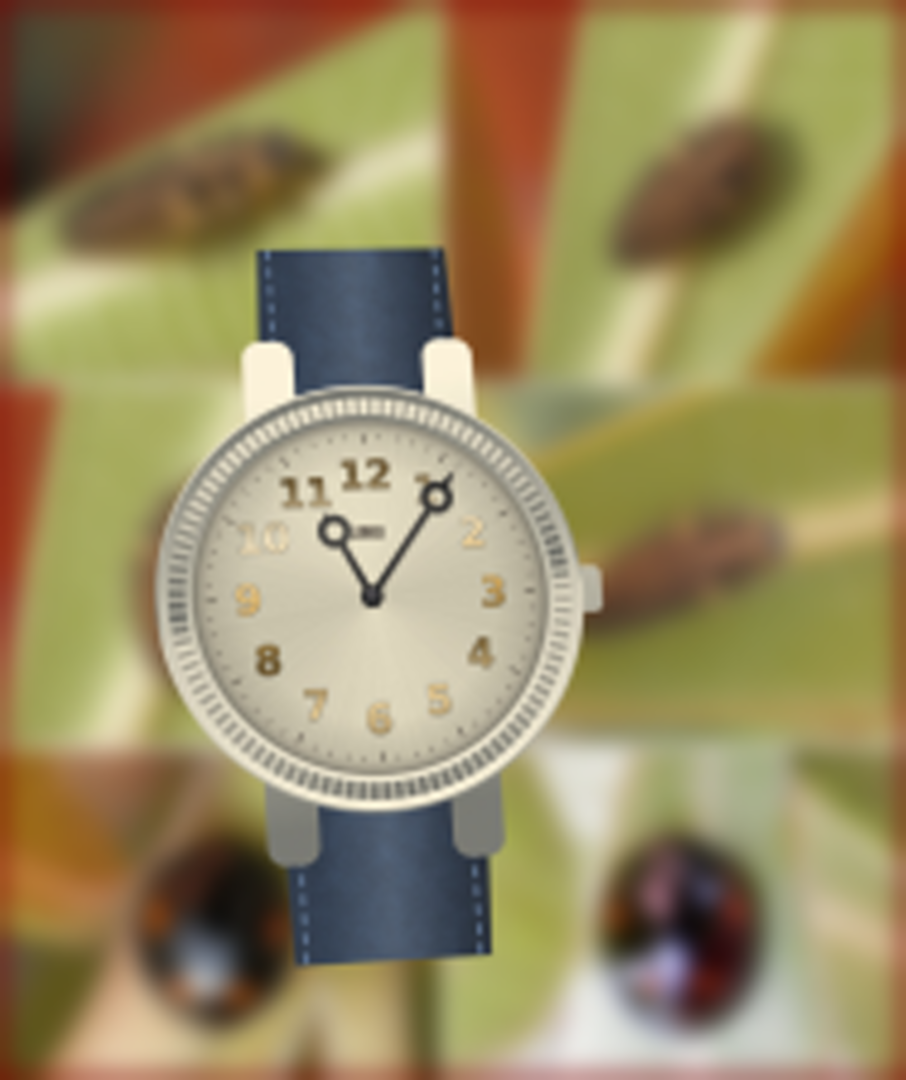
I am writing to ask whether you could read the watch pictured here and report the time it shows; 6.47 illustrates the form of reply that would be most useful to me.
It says 11.06
